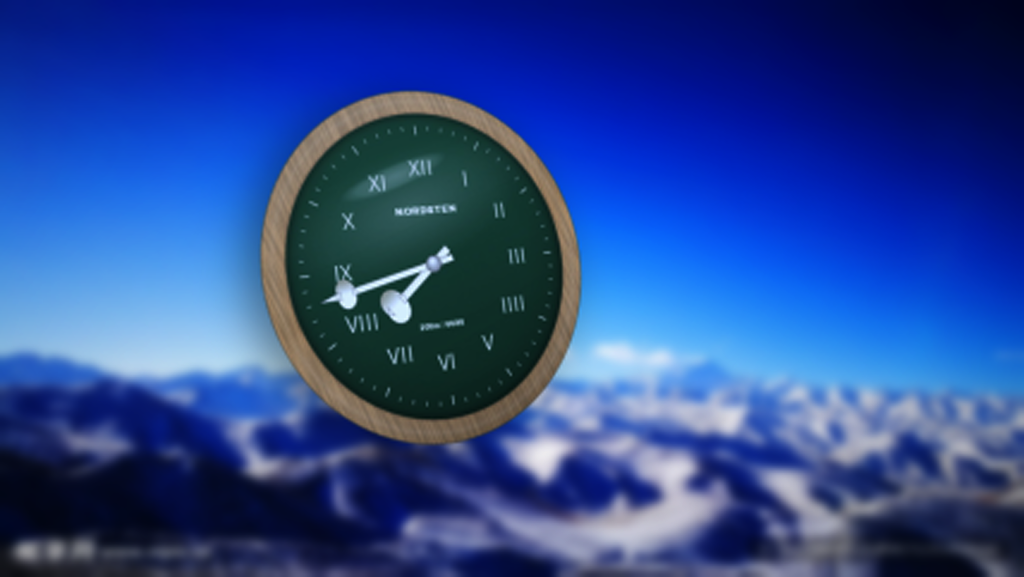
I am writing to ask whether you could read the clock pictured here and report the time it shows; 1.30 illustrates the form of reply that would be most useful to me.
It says 7.43
